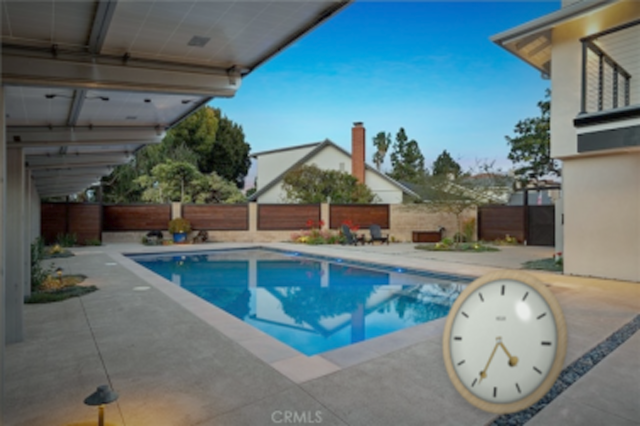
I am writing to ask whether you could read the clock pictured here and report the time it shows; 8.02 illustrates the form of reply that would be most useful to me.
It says 4.34
